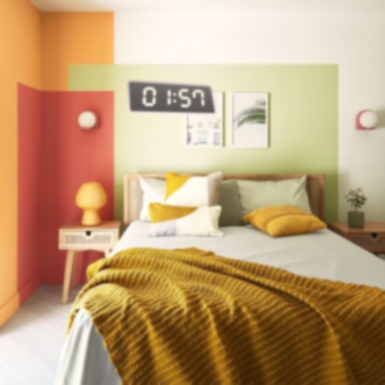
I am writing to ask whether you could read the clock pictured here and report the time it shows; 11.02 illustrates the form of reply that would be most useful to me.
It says 1.57
